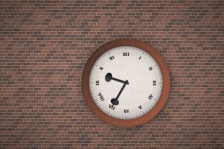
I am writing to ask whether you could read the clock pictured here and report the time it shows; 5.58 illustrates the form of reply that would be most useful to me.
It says 9.35
